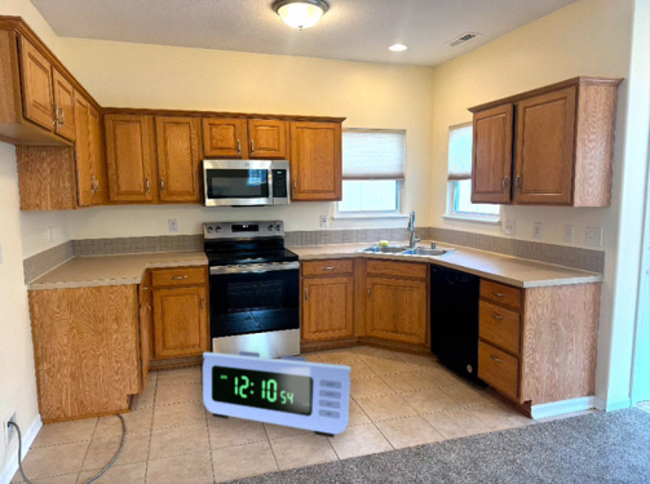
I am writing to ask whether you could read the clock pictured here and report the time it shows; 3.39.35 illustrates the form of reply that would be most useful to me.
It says 12.10.54
